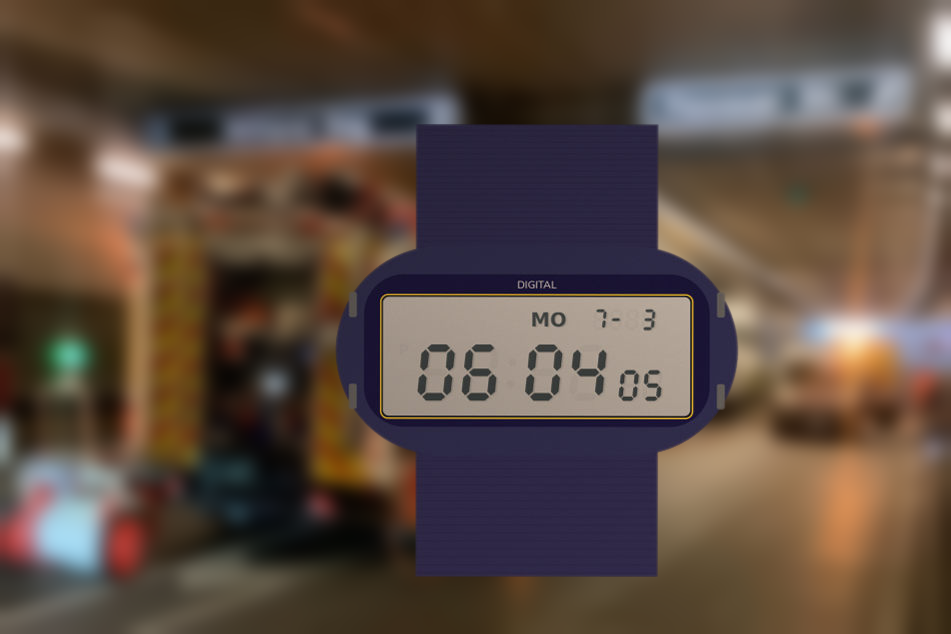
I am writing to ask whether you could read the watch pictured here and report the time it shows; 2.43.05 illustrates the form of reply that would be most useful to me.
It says 6.04.05
